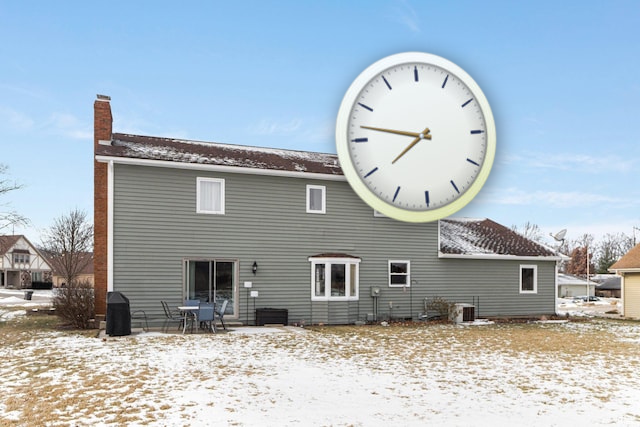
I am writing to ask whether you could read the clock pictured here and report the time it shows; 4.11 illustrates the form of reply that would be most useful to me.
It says 7.47
